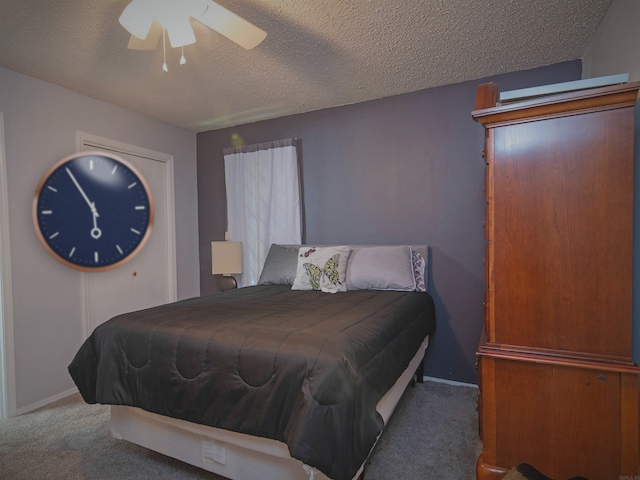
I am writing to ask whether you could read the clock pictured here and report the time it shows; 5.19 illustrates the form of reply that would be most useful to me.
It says 5.55
